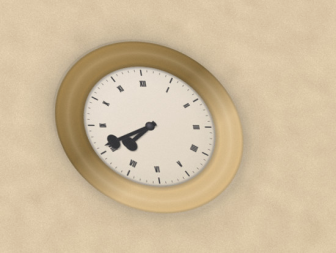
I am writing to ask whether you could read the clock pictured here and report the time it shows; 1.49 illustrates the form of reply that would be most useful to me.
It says 7.41
